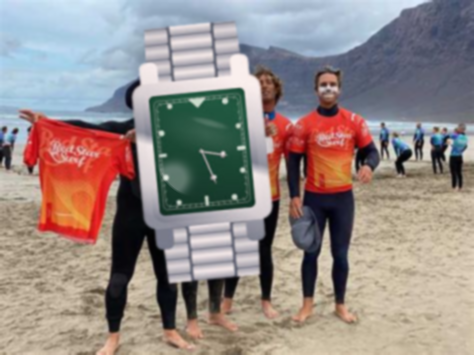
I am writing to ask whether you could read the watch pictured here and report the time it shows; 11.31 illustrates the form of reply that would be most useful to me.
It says 3.27
